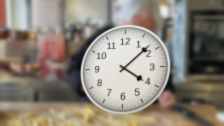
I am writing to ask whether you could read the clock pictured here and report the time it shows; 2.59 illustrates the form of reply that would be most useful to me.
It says 4.08
